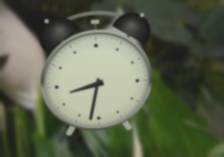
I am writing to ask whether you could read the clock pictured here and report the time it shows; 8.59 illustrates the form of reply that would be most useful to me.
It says 8.32
